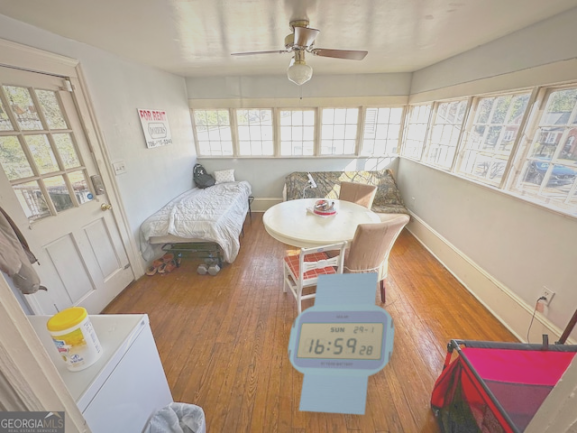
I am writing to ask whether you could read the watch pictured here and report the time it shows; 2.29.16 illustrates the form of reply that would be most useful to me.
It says 16.59.28
